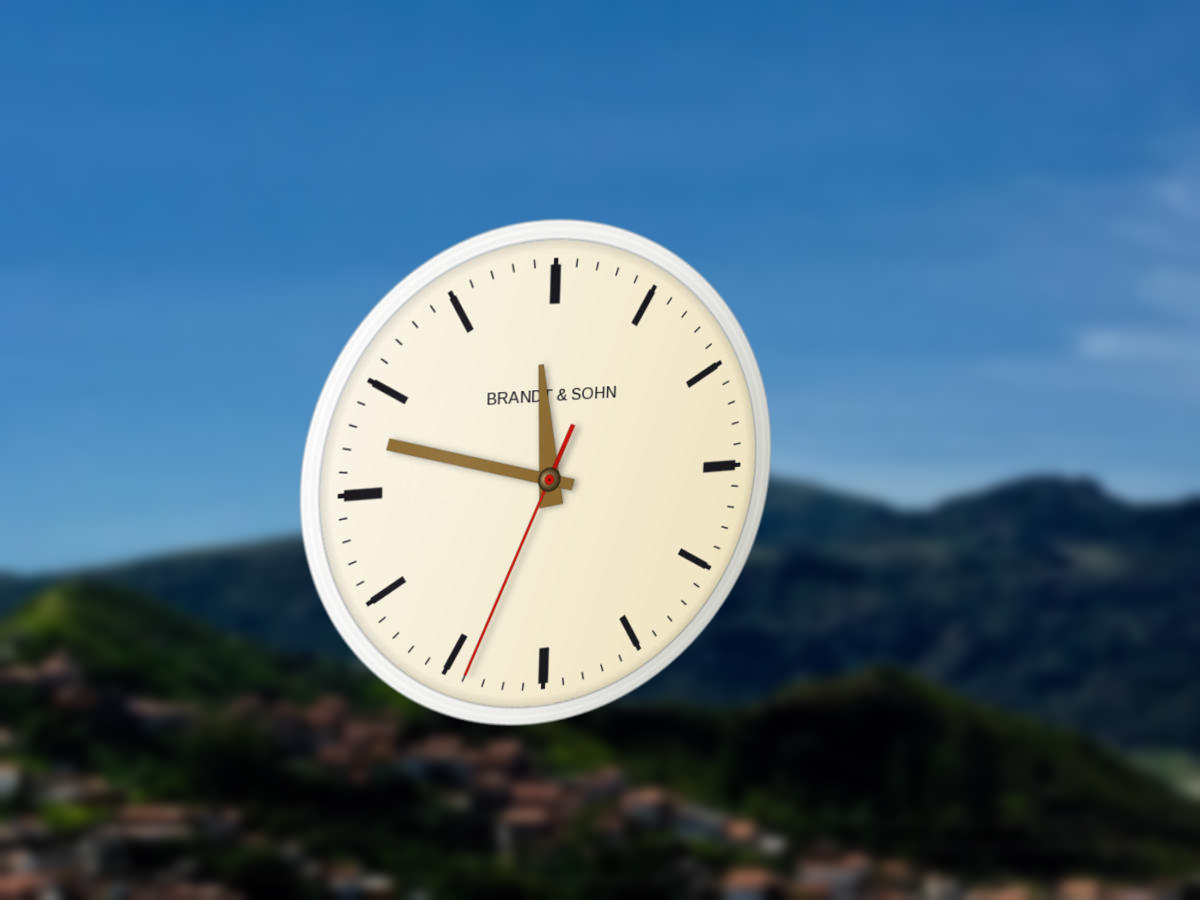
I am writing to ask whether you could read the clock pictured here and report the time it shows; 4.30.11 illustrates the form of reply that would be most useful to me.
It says 11.47.34
